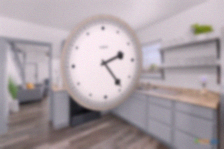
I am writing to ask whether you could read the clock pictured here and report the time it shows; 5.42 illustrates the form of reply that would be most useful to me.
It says 2.24
